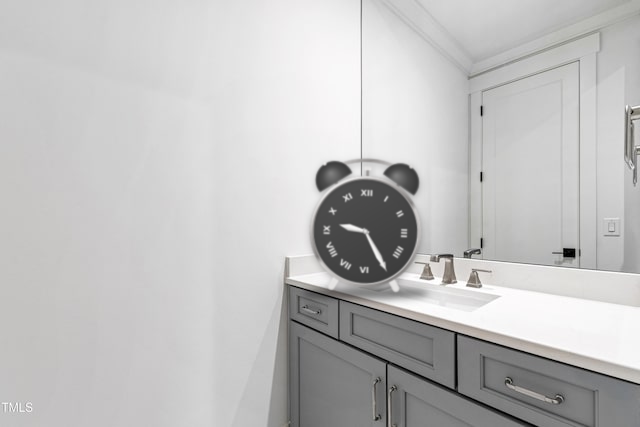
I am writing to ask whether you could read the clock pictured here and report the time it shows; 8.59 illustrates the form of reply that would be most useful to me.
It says 9.25
